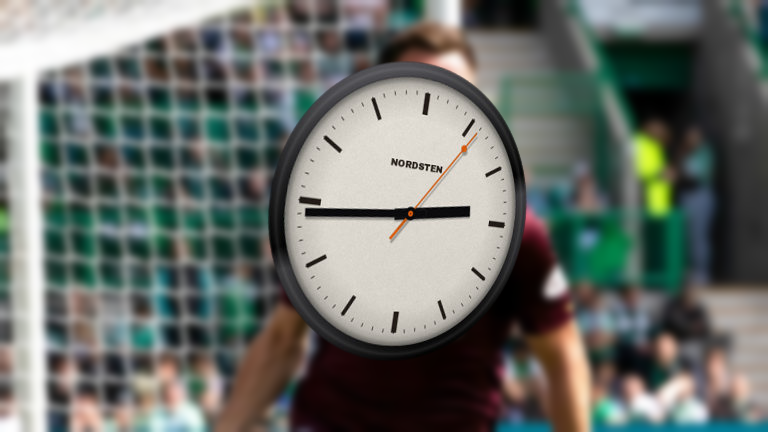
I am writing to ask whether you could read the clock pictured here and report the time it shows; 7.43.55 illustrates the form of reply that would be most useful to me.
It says 2.44.06
